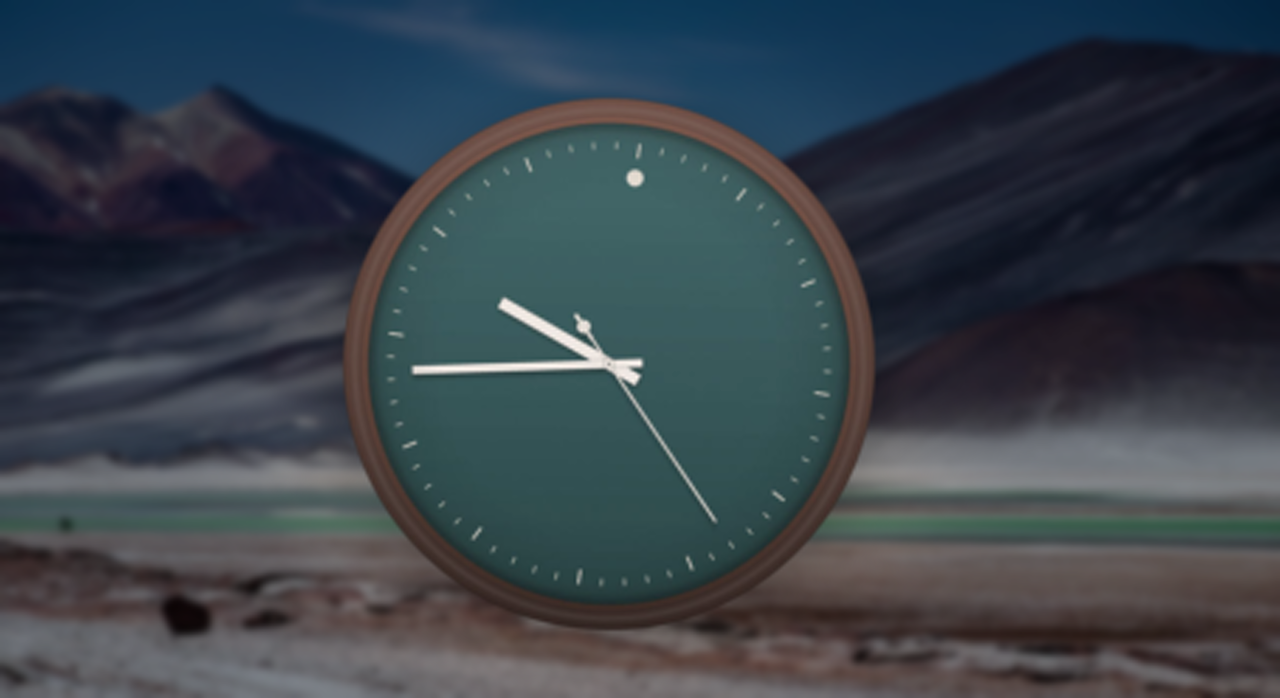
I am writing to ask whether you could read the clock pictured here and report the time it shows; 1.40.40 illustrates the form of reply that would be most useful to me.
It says 9.43.23
